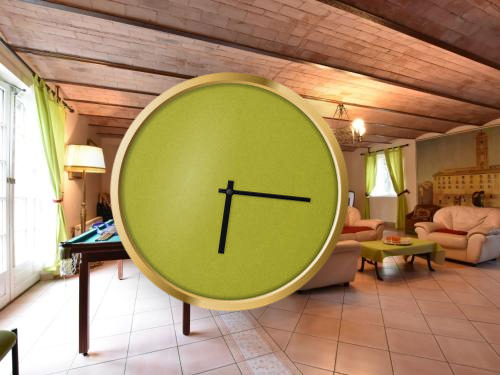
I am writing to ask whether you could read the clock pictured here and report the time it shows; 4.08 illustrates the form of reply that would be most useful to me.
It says 6.16
